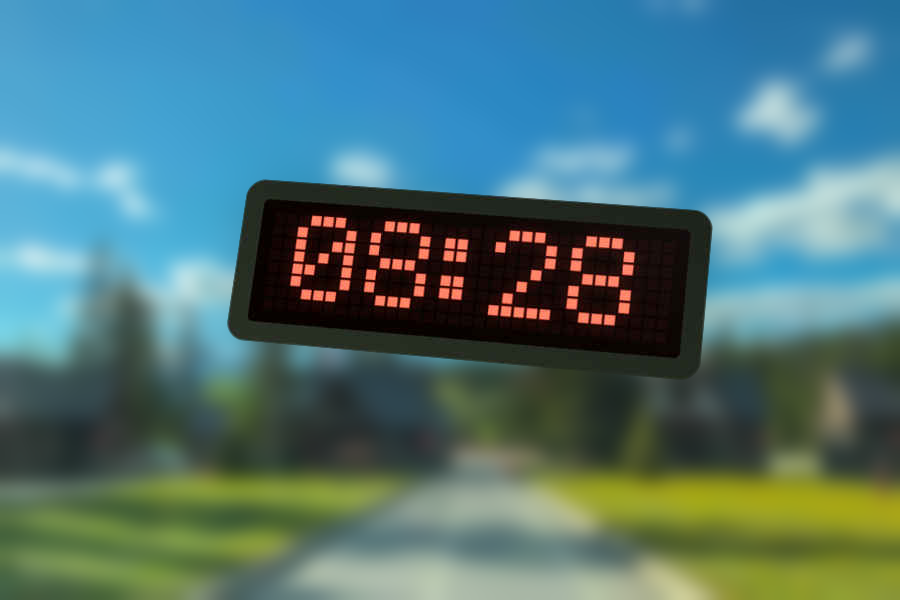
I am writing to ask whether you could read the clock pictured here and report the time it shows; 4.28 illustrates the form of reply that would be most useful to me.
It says 8.28
